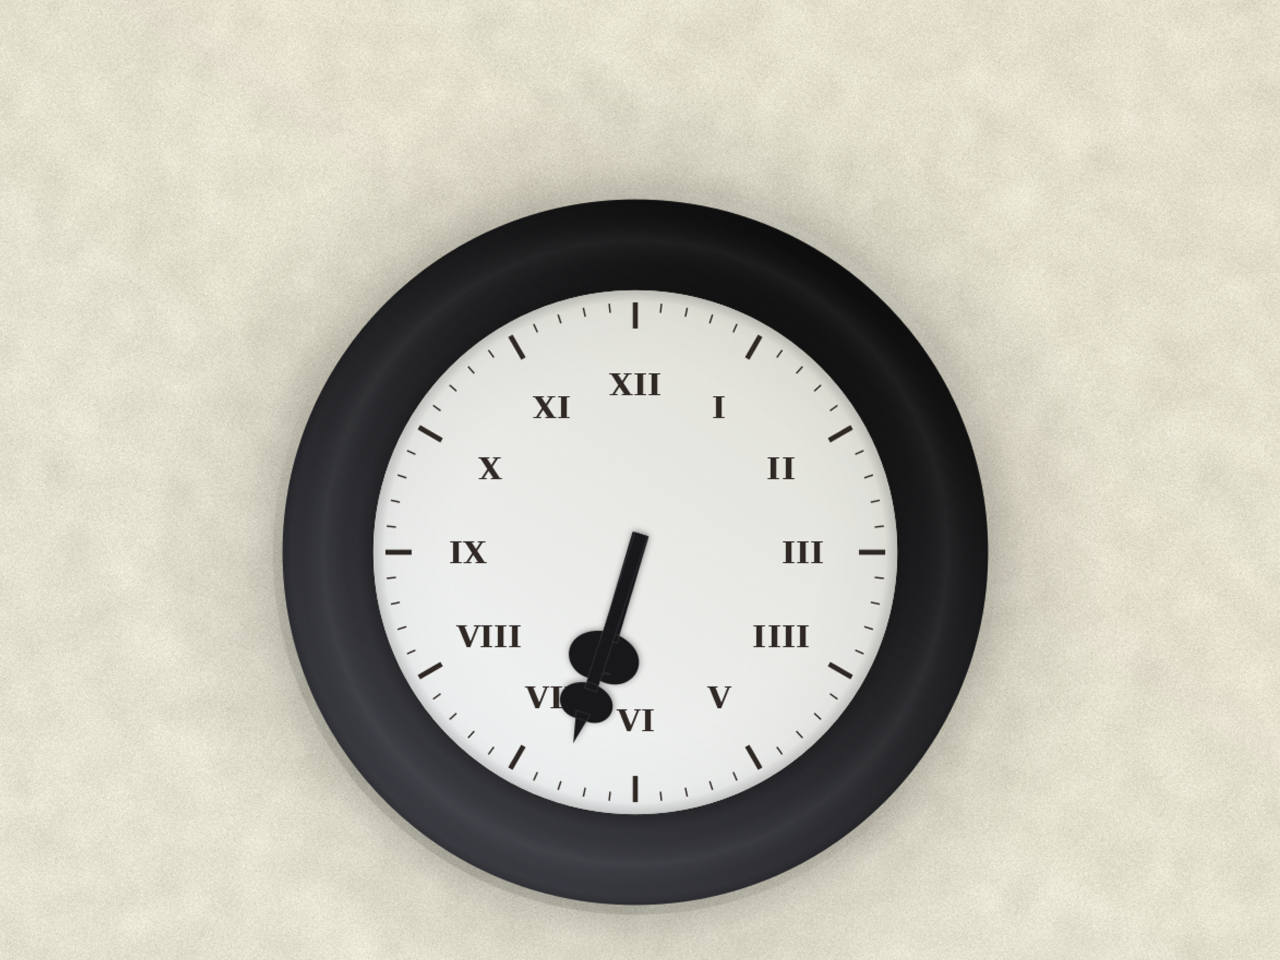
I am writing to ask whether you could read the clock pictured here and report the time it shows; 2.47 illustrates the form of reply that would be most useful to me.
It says 6.33
